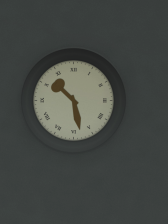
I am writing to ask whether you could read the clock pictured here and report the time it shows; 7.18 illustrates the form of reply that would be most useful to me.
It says 10.28
